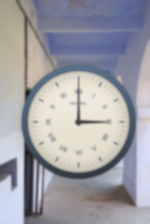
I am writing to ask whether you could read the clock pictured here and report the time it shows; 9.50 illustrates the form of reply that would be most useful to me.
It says 3.00
